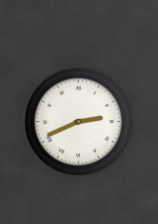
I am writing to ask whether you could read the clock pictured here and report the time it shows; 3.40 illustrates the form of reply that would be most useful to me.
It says 2.41
